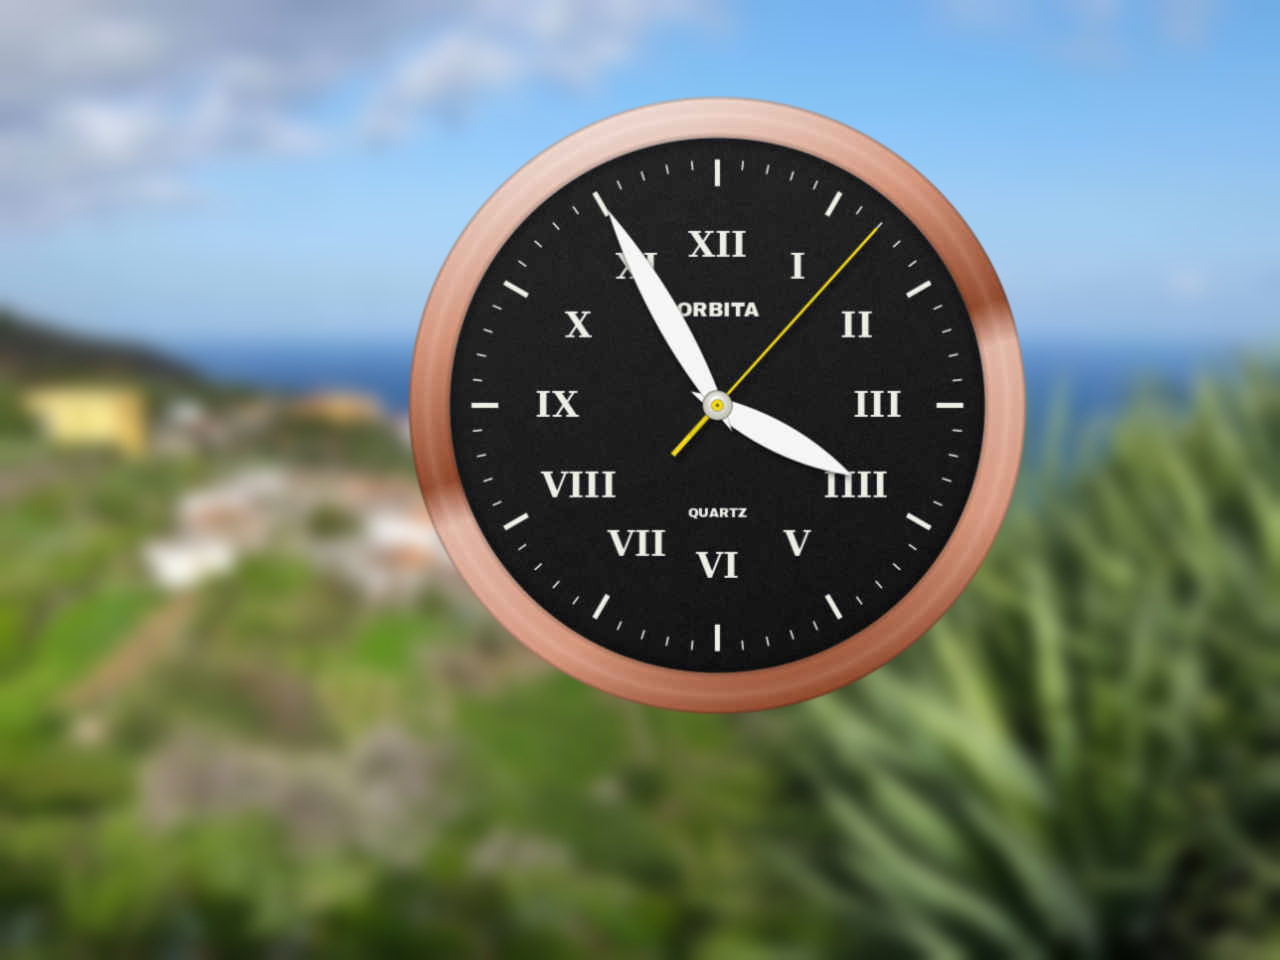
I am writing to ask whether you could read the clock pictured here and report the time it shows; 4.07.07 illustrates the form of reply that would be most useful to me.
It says 3.55.07
